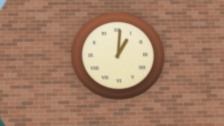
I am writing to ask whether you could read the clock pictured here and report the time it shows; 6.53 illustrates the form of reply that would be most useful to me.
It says 1.01
